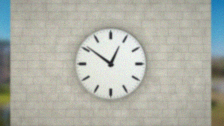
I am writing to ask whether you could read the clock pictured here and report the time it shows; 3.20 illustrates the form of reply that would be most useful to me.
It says 12.51
